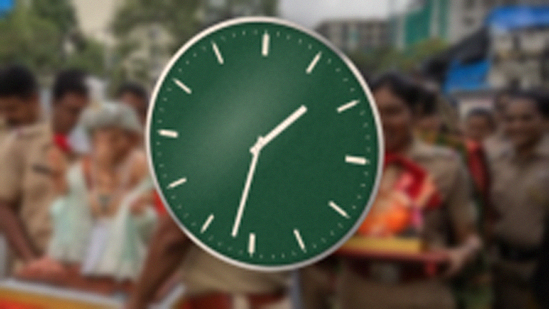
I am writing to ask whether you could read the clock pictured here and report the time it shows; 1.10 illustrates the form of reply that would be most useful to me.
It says 1.32
